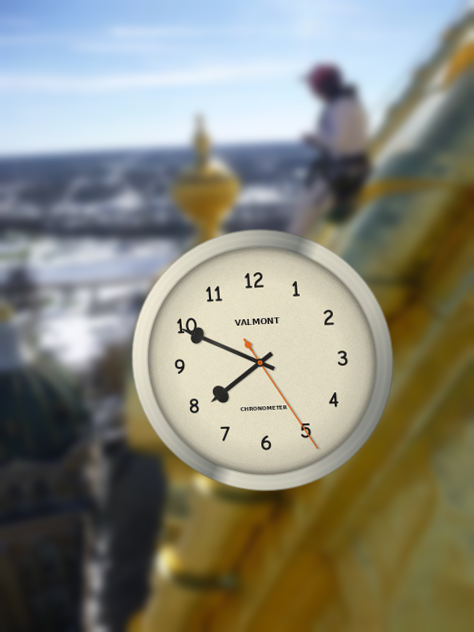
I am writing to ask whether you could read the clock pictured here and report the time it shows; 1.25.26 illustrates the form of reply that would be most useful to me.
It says 7.49.25
